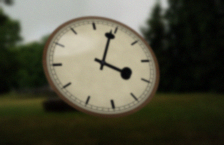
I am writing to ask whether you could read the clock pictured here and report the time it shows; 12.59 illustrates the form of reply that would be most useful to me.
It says 4.04
